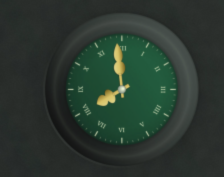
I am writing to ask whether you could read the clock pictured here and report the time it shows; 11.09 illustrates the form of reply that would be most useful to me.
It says 7.59
